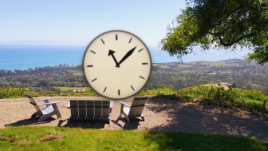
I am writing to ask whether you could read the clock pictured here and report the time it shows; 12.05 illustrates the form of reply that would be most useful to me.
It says 11.08
